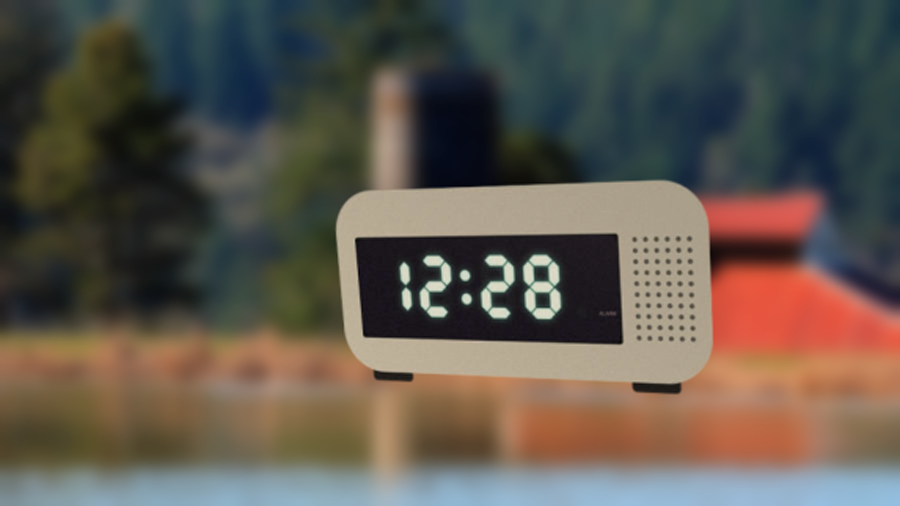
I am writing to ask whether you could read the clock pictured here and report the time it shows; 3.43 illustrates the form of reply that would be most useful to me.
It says 12.28
